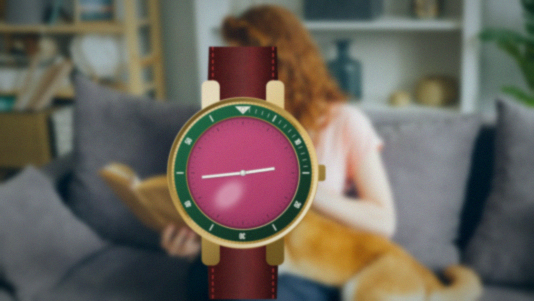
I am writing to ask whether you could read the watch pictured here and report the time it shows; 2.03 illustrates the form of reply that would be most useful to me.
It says 2.44
